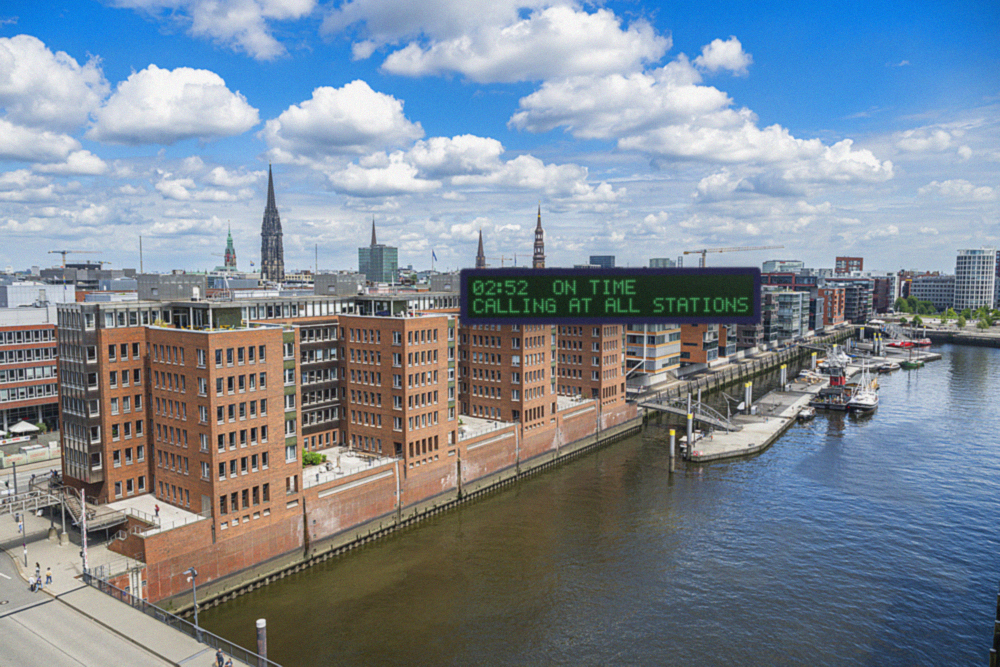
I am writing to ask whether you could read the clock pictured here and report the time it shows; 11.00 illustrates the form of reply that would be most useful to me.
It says 2.52
